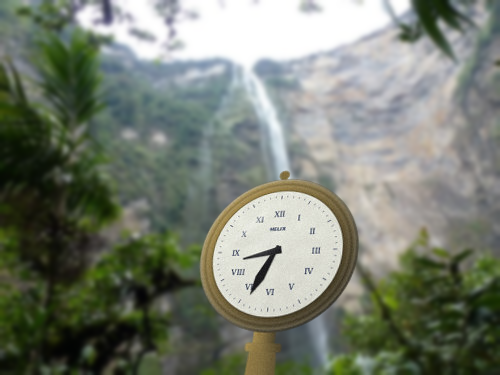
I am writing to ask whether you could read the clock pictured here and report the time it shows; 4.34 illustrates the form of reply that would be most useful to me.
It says 8.34
